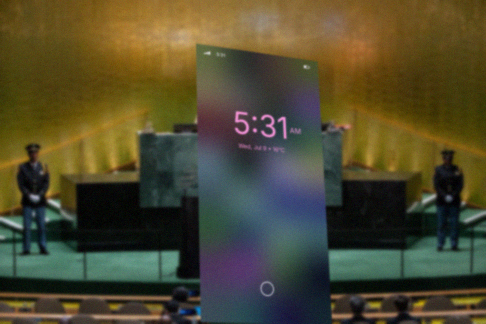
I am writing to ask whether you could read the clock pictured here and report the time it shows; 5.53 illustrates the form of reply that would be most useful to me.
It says 5.31
